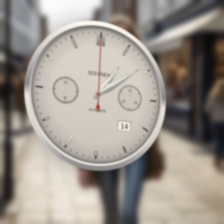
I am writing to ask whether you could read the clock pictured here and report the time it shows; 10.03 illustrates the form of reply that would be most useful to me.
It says 1.09
